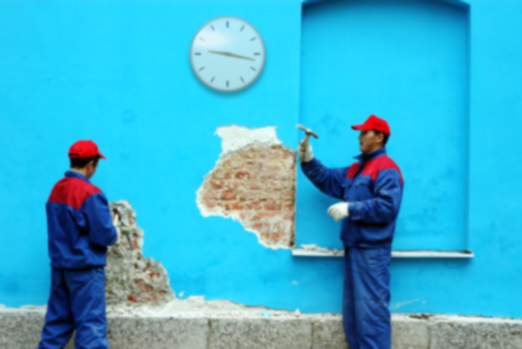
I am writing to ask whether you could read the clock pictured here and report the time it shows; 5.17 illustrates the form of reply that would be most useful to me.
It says 9.17
